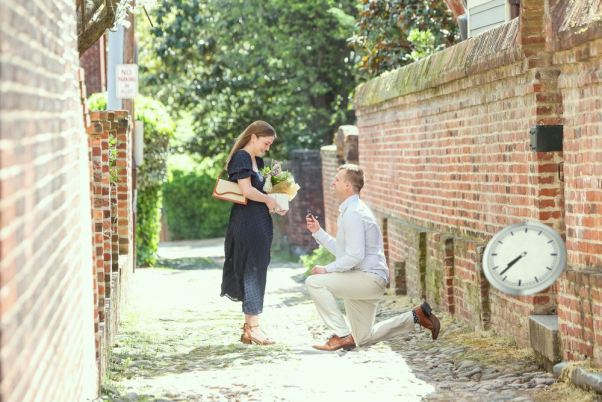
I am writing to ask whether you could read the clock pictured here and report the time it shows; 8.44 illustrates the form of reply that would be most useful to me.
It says 7.37
